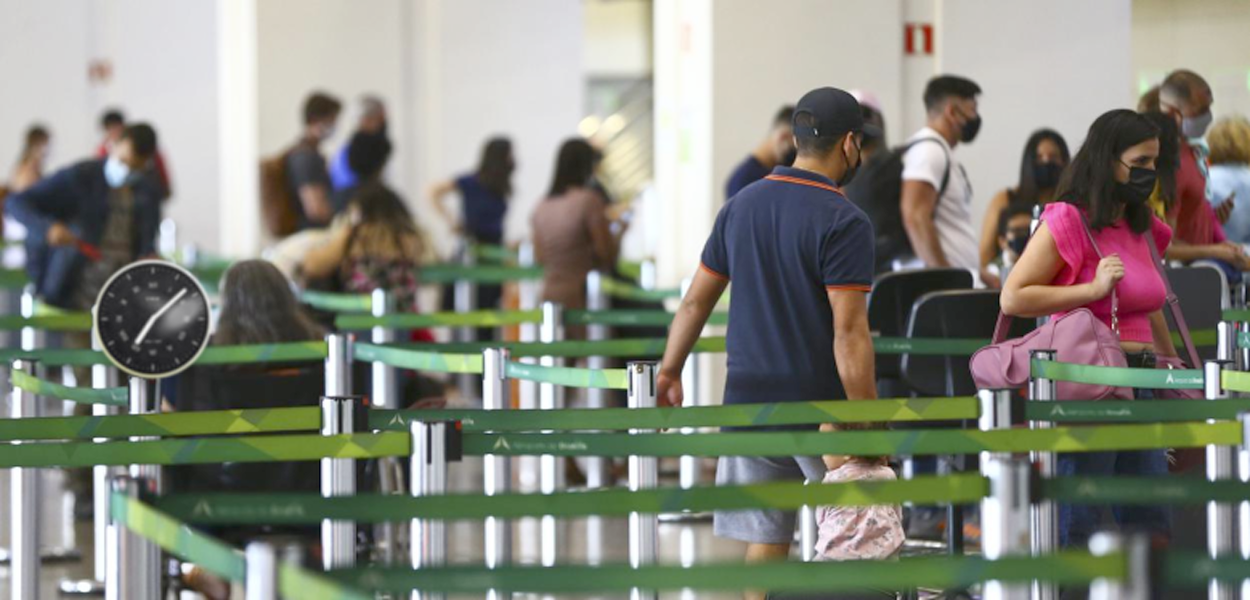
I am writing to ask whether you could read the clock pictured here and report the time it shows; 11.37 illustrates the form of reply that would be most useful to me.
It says 7.08
